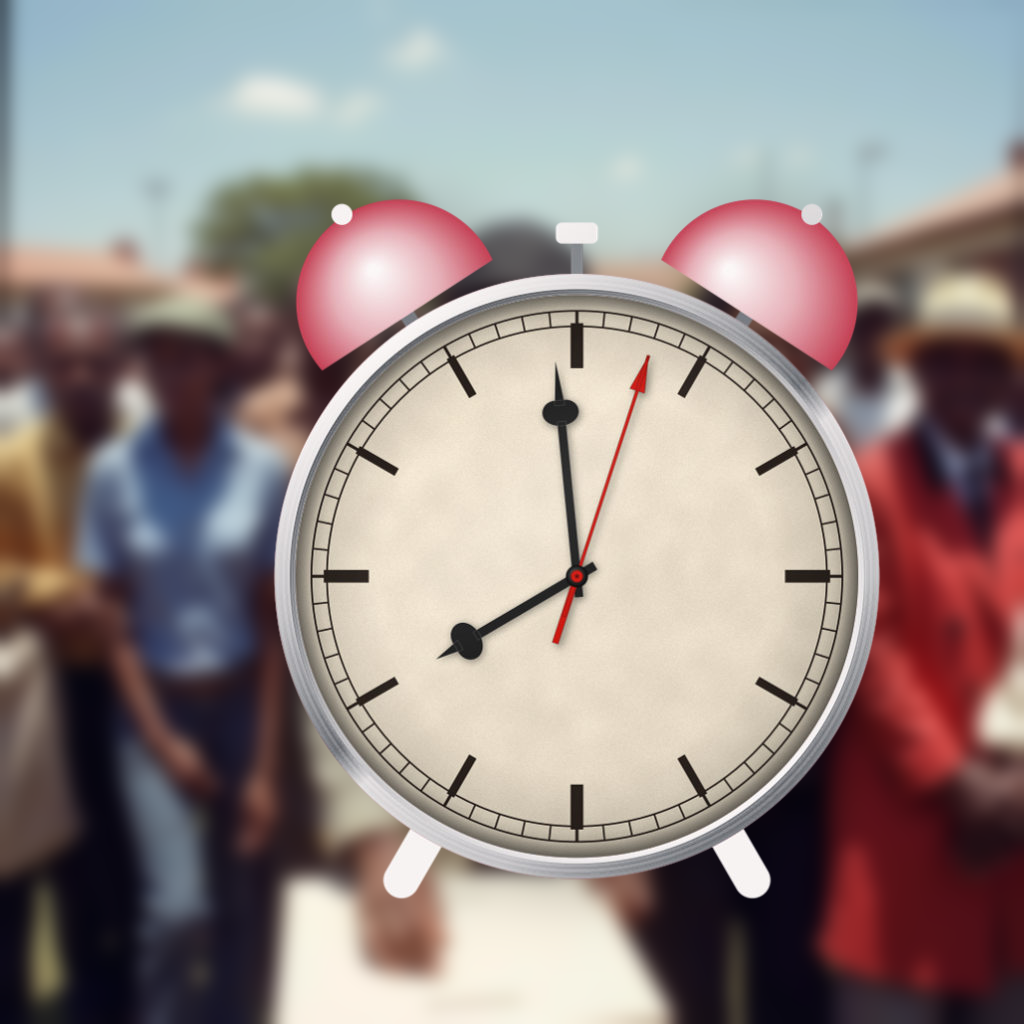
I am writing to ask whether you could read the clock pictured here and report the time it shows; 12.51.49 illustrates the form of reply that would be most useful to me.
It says 7.59.03
